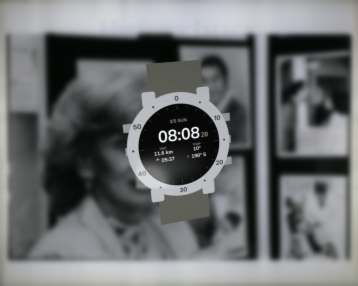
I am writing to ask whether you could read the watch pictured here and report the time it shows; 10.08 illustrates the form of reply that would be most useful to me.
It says 8.08
